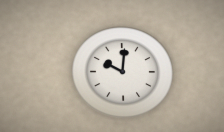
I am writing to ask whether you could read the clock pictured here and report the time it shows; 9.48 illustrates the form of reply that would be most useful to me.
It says 10.01
